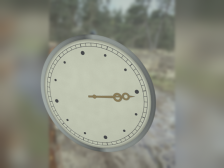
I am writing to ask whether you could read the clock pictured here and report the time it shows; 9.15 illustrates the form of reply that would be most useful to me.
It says 3.16
